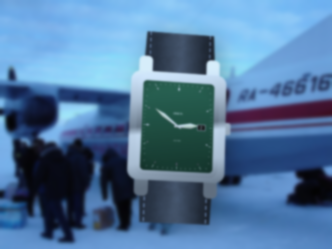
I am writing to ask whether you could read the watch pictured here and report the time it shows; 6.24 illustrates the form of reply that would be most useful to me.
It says 2.51
